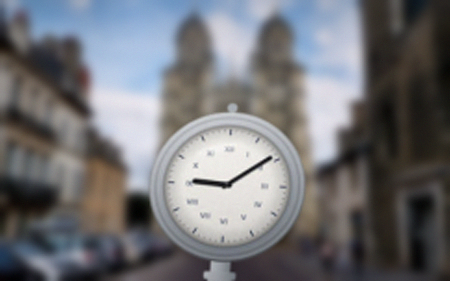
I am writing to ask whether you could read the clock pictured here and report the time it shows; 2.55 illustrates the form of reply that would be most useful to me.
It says 9.09
